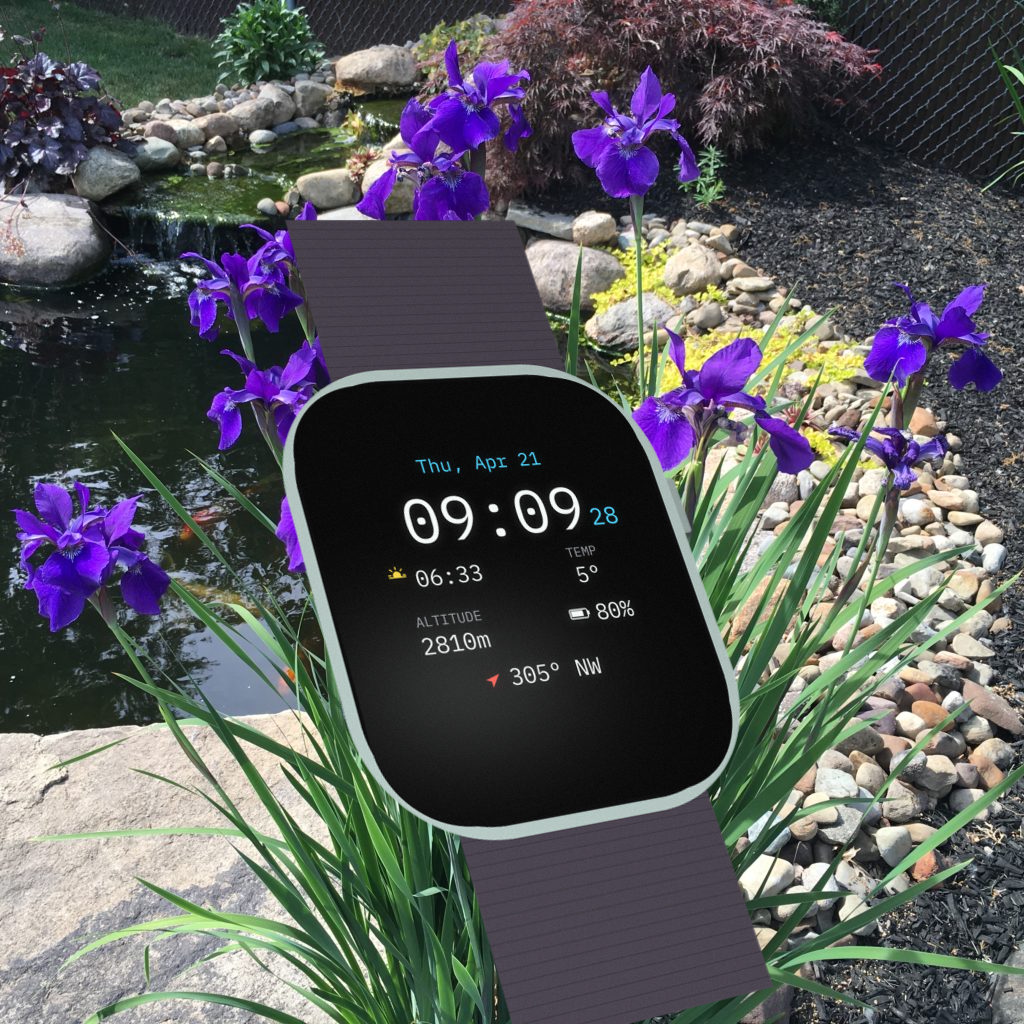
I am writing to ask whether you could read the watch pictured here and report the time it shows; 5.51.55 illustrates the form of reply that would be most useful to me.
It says 9.09.28
